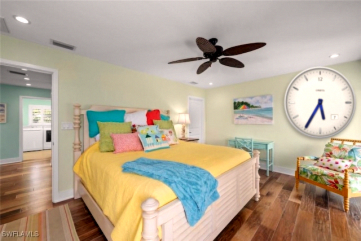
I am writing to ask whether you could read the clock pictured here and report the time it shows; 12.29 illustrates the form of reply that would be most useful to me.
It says 5.35
